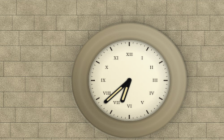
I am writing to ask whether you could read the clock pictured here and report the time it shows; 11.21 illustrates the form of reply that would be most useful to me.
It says 6.38
